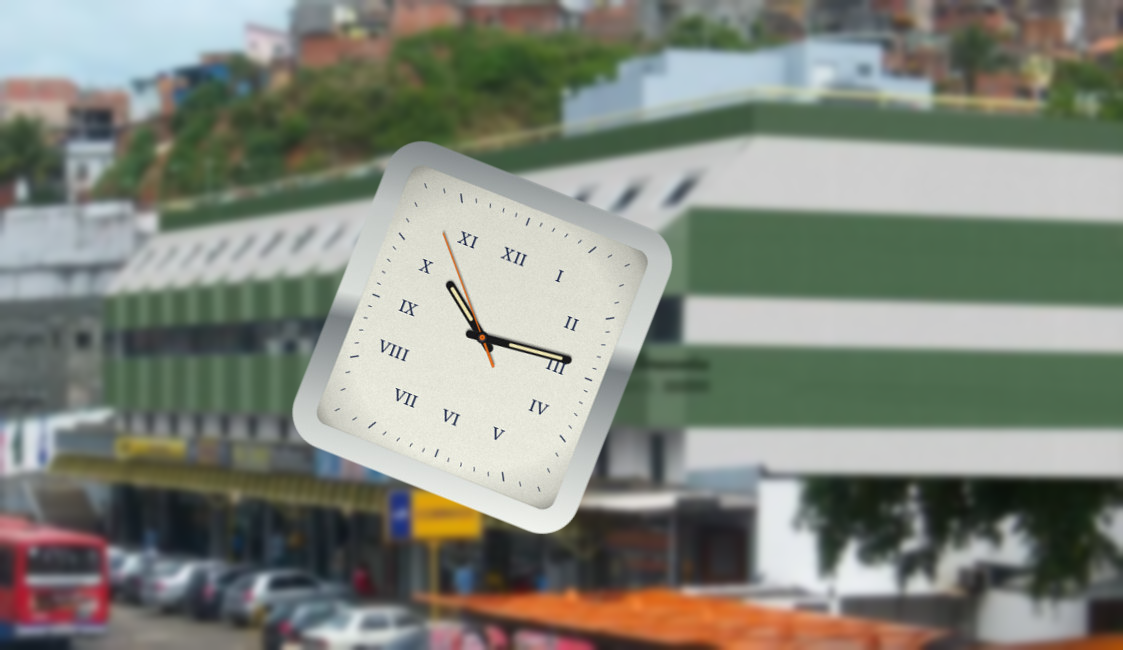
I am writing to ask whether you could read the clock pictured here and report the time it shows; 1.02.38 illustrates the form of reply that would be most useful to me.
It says 10.13.53
